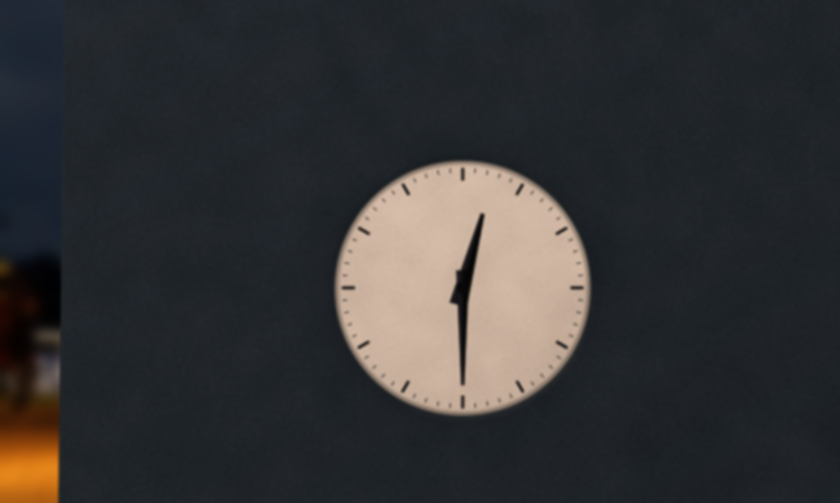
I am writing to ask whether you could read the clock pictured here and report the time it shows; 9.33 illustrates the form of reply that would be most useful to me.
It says 12.30
